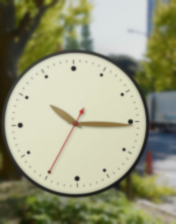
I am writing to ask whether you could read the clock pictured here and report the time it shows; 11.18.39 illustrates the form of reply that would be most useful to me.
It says 10.15.35
